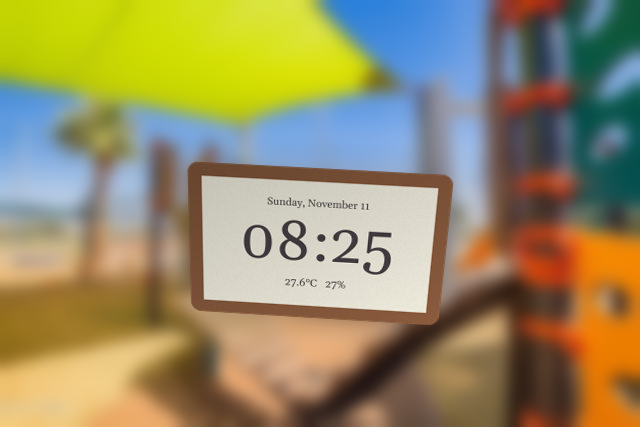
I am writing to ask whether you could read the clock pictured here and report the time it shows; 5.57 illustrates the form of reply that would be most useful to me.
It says 8.25
